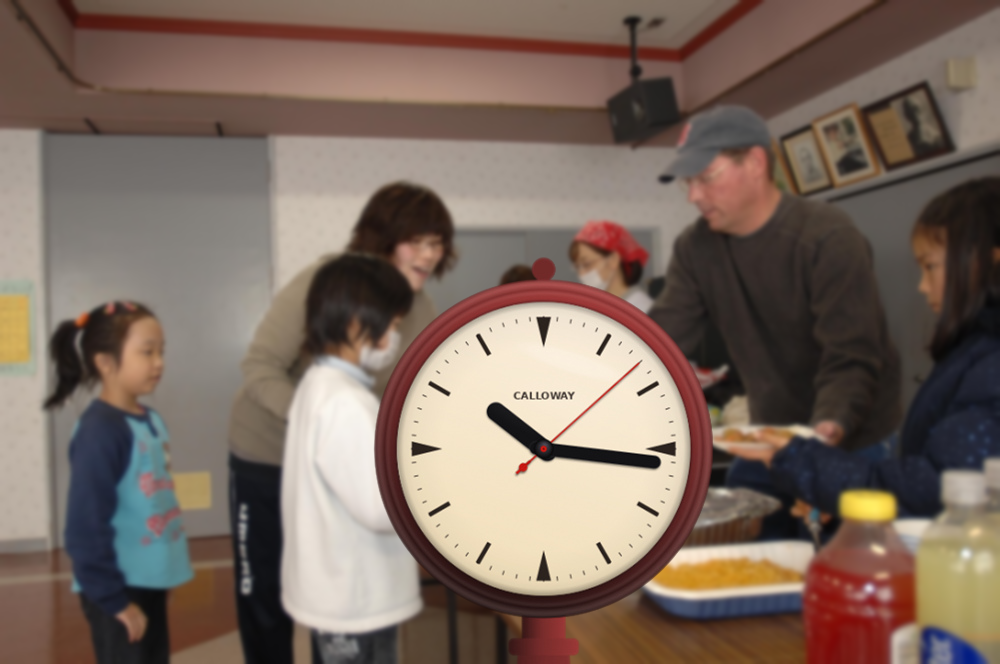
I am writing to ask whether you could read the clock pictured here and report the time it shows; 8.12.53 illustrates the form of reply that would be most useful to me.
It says 10.16.08
